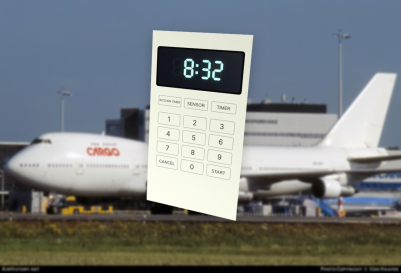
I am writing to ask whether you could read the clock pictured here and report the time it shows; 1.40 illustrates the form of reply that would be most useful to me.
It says 8.32
